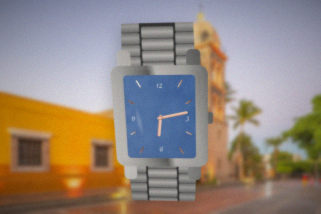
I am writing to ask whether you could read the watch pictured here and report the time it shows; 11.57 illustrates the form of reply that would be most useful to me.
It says 6.13
